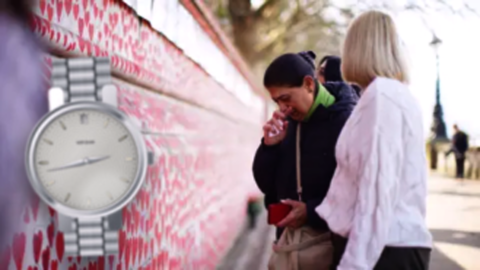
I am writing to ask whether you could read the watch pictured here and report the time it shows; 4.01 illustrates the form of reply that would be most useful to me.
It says 2.43
